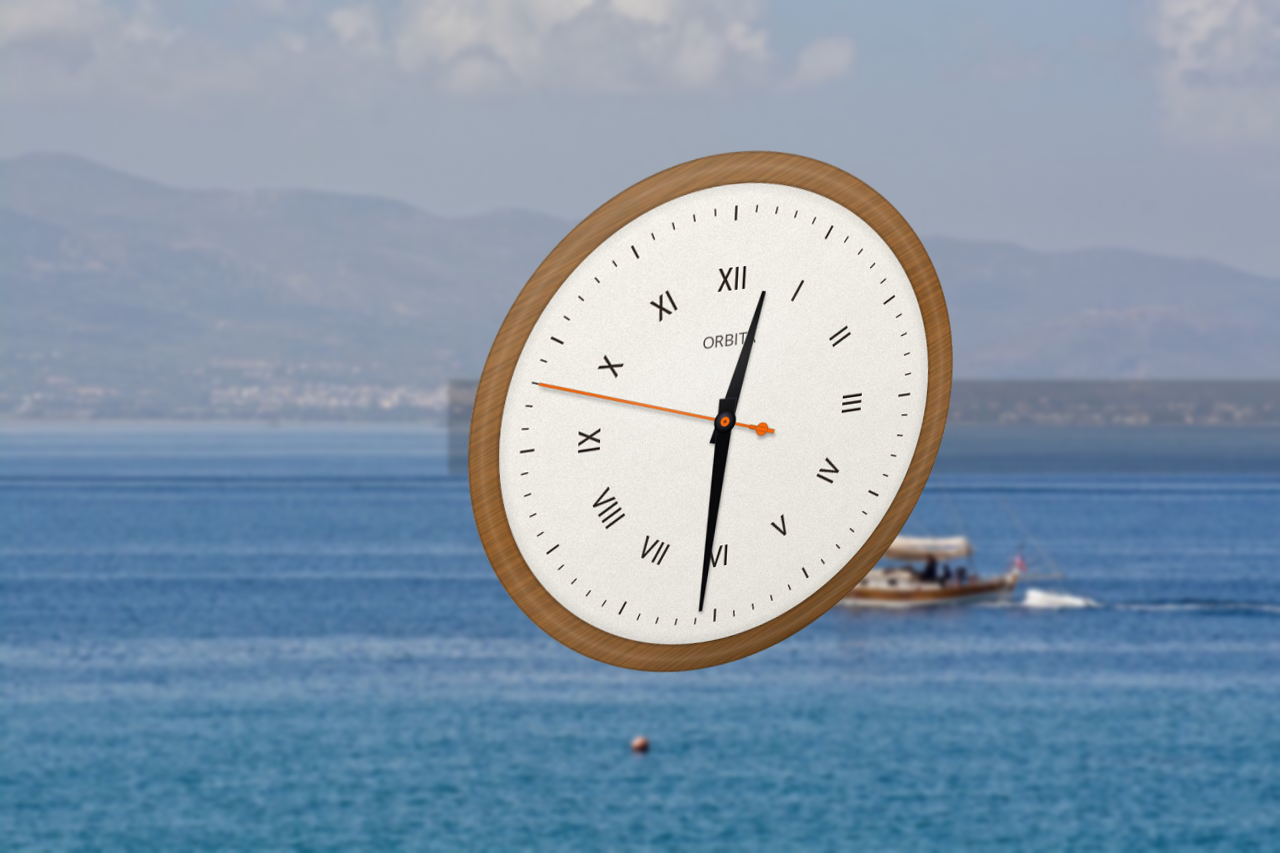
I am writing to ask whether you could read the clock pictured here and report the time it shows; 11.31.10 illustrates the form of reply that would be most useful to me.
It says 12.30.48
